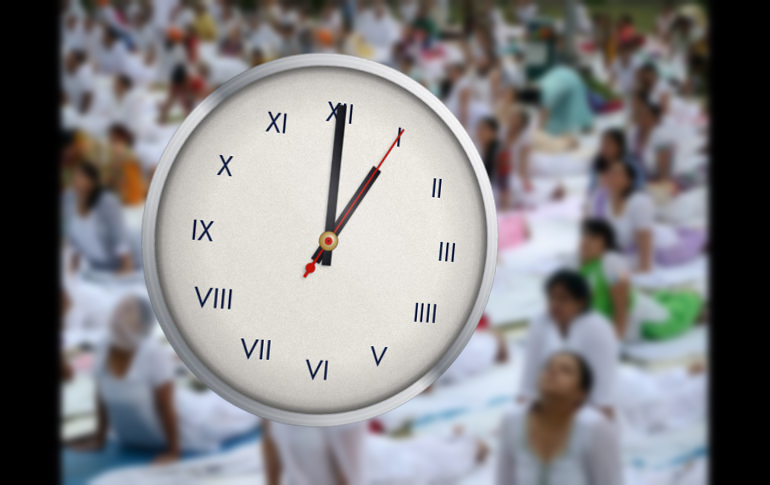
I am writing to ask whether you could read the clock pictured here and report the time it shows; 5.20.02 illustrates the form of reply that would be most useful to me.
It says 1.00.05
